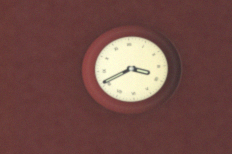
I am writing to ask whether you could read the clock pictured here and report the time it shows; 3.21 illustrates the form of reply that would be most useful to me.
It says 3.41
